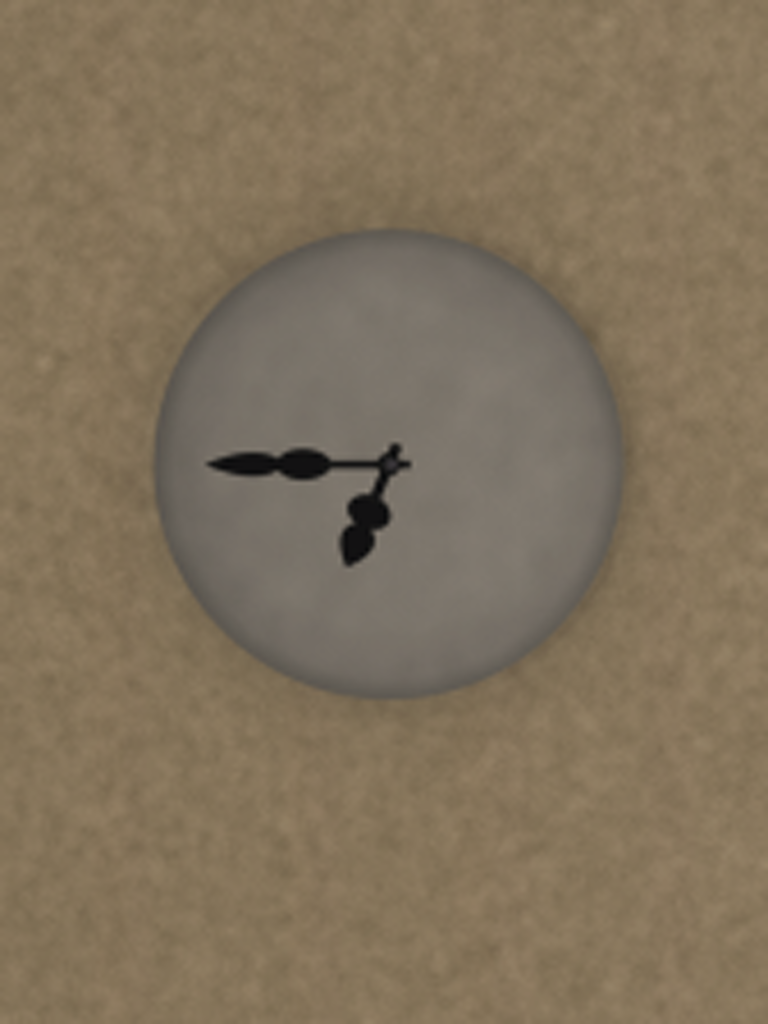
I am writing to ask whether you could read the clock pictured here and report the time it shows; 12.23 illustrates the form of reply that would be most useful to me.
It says 6.45
